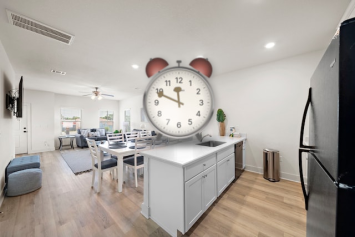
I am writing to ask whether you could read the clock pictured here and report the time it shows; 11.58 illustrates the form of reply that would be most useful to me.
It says 11.49
